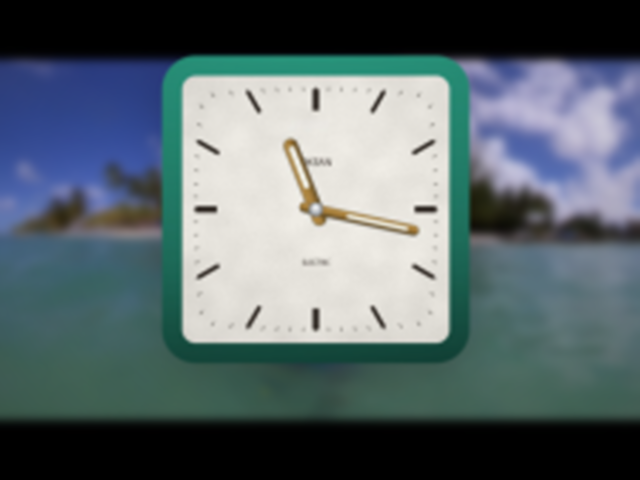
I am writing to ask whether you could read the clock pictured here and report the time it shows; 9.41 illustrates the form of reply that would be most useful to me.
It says 11.17
